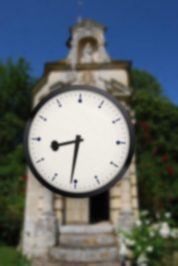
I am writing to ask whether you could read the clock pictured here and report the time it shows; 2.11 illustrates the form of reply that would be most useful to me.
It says 8.31
